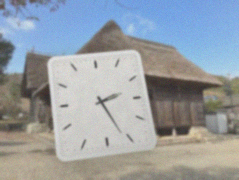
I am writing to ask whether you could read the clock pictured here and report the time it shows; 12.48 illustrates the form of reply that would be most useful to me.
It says 2.26
